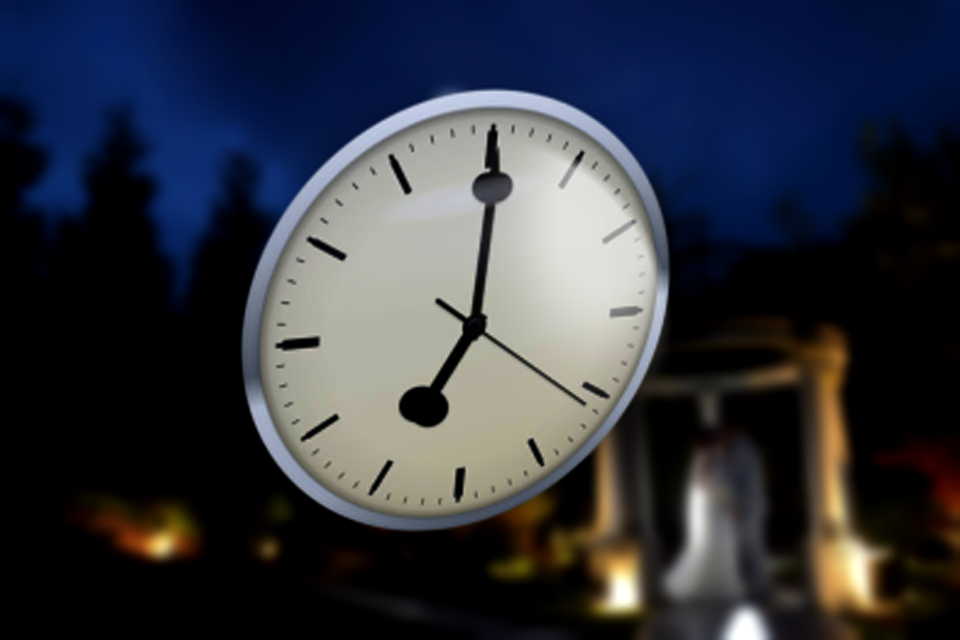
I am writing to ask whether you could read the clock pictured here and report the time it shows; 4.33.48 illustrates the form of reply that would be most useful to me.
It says 7.00.21
